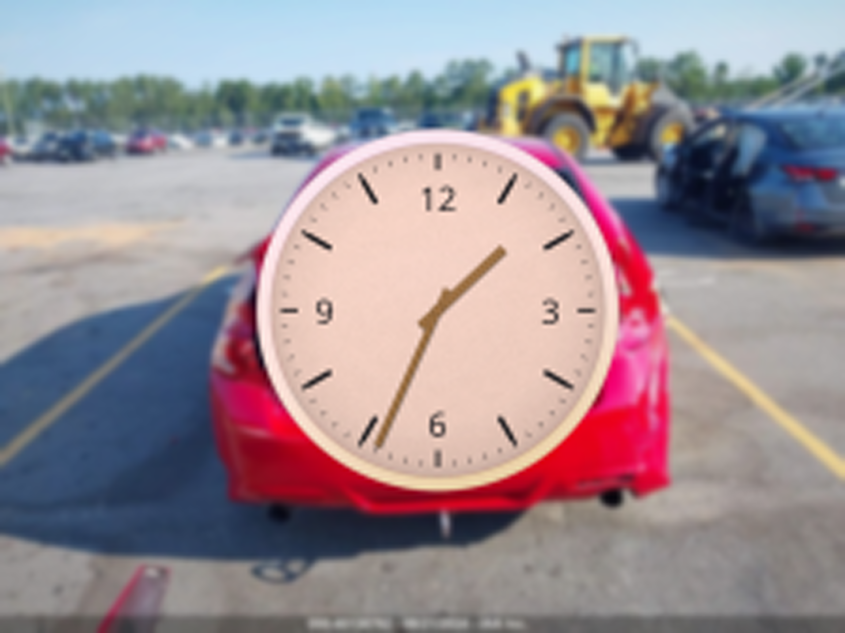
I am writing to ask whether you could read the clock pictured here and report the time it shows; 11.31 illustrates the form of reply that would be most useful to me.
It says 1.34
